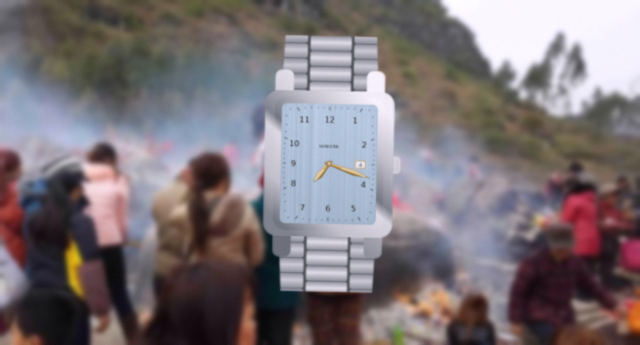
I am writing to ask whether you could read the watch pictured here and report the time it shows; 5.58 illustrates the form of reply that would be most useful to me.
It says 7.18
